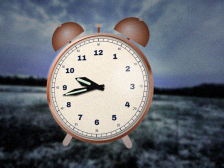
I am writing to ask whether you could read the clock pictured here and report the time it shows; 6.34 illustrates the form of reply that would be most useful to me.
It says 9.43
